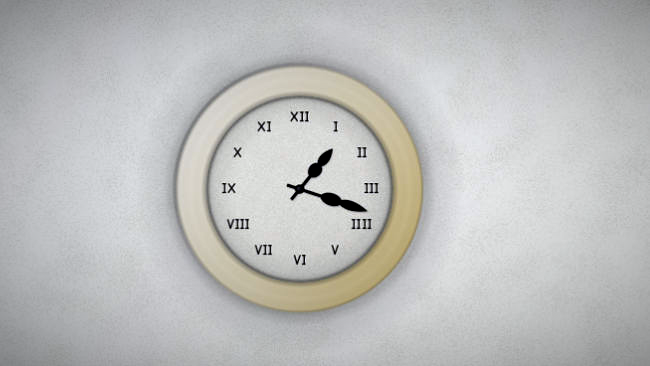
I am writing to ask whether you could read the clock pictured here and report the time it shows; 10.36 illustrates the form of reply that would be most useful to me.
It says 1.18
